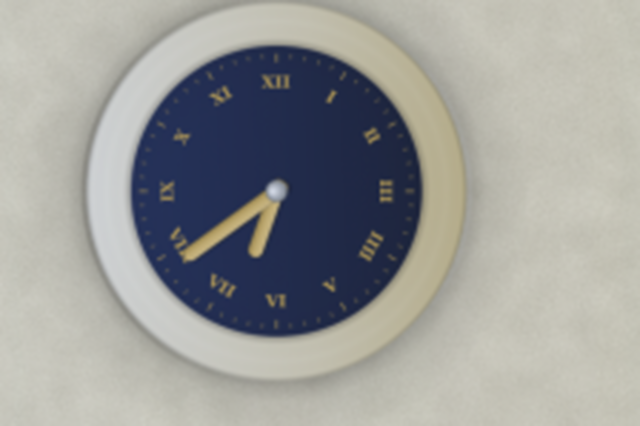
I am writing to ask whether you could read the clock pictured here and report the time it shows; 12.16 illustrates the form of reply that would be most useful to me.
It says 6.39
